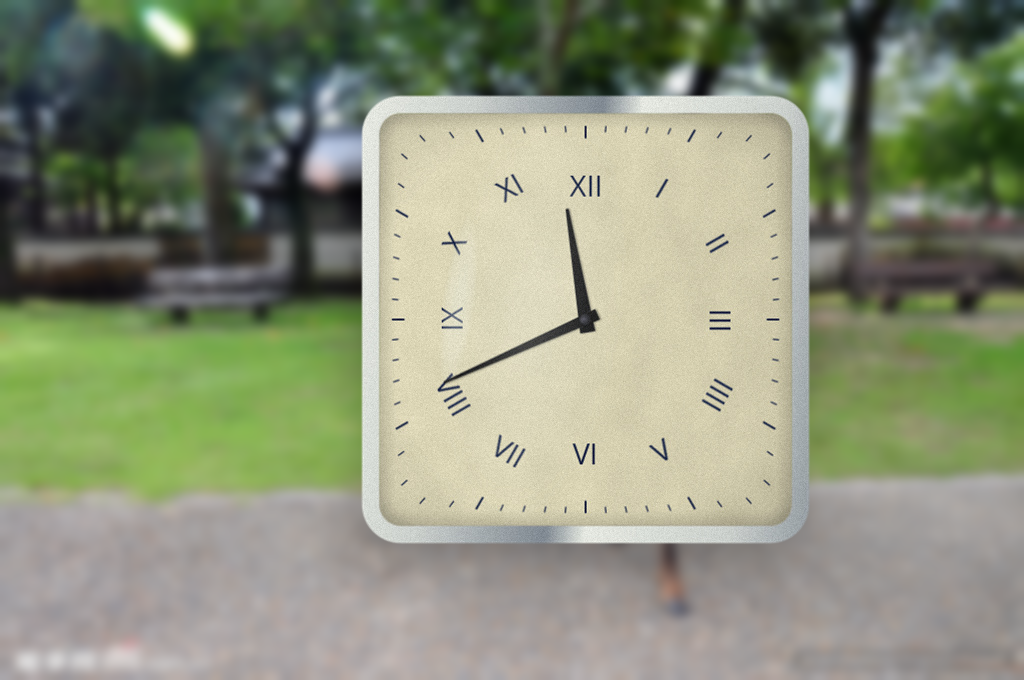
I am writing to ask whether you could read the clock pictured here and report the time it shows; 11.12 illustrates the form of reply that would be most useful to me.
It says 11.41
